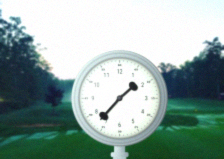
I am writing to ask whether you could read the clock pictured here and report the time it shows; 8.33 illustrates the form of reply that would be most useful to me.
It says 1.37
